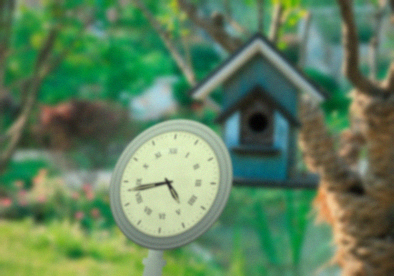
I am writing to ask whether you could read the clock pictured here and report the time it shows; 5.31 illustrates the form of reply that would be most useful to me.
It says 4.43
